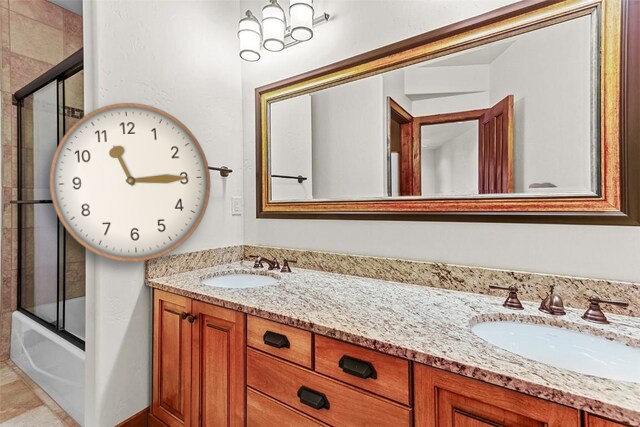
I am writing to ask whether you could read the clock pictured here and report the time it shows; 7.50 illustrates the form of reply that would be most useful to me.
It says 11.15
